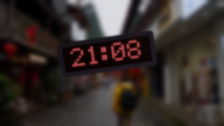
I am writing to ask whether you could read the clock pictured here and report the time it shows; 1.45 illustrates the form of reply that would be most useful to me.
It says 21.08
